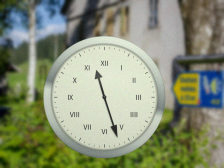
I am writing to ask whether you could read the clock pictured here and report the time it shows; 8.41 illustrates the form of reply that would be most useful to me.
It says 11.27
